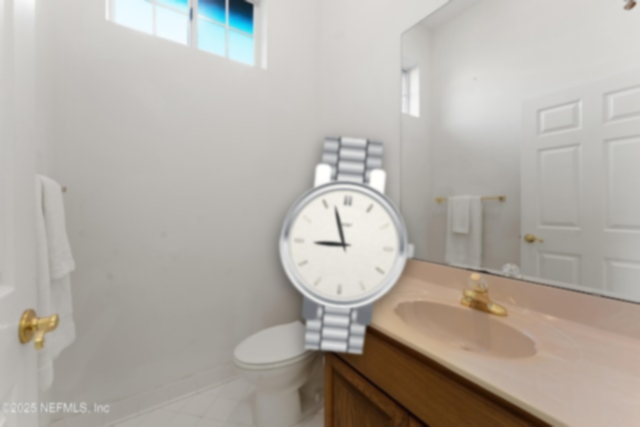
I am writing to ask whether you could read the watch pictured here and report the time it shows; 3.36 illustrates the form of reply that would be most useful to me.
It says 8.57
